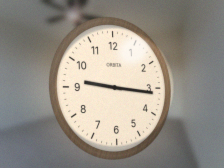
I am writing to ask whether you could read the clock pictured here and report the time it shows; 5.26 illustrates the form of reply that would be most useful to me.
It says 9.16
